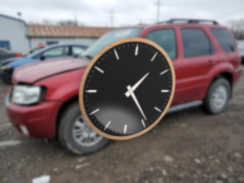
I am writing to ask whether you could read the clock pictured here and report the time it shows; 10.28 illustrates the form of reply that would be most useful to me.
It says 1.24
